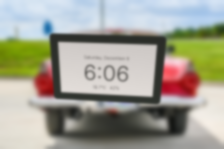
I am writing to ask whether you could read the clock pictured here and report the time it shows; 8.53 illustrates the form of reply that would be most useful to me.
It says 6.06
